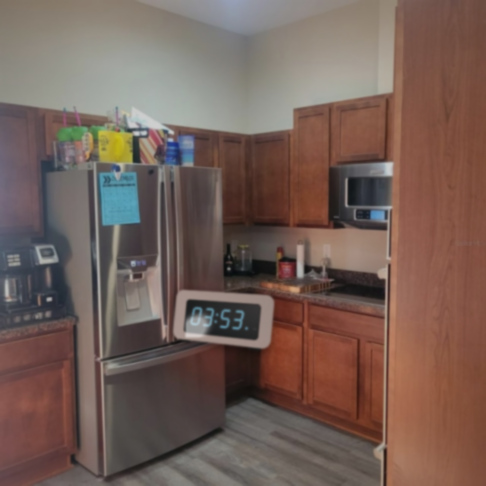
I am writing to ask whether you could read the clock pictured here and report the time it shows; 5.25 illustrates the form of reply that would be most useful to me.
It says 3.53
